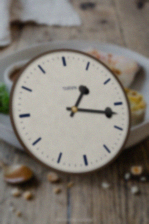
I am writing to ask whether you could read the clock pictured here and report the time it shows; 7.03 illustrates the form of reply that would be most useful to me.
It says 1.17
